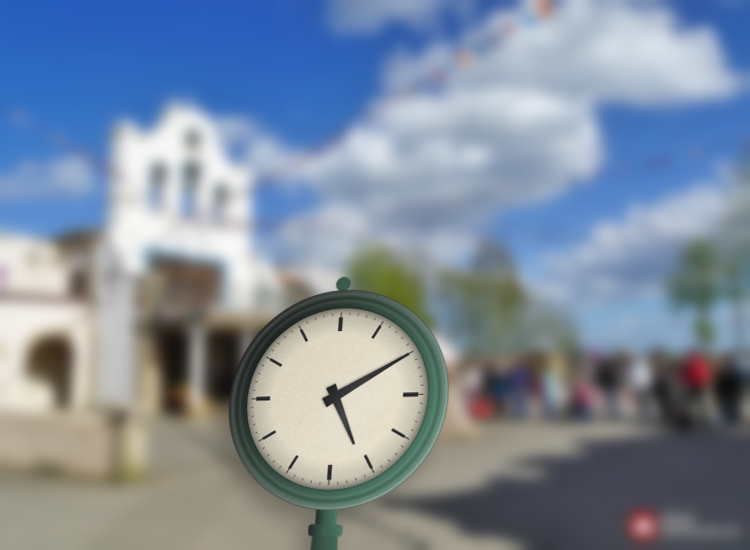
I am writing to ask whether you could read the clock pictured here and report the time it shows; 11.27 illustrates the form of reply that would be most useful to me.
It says 5.10
